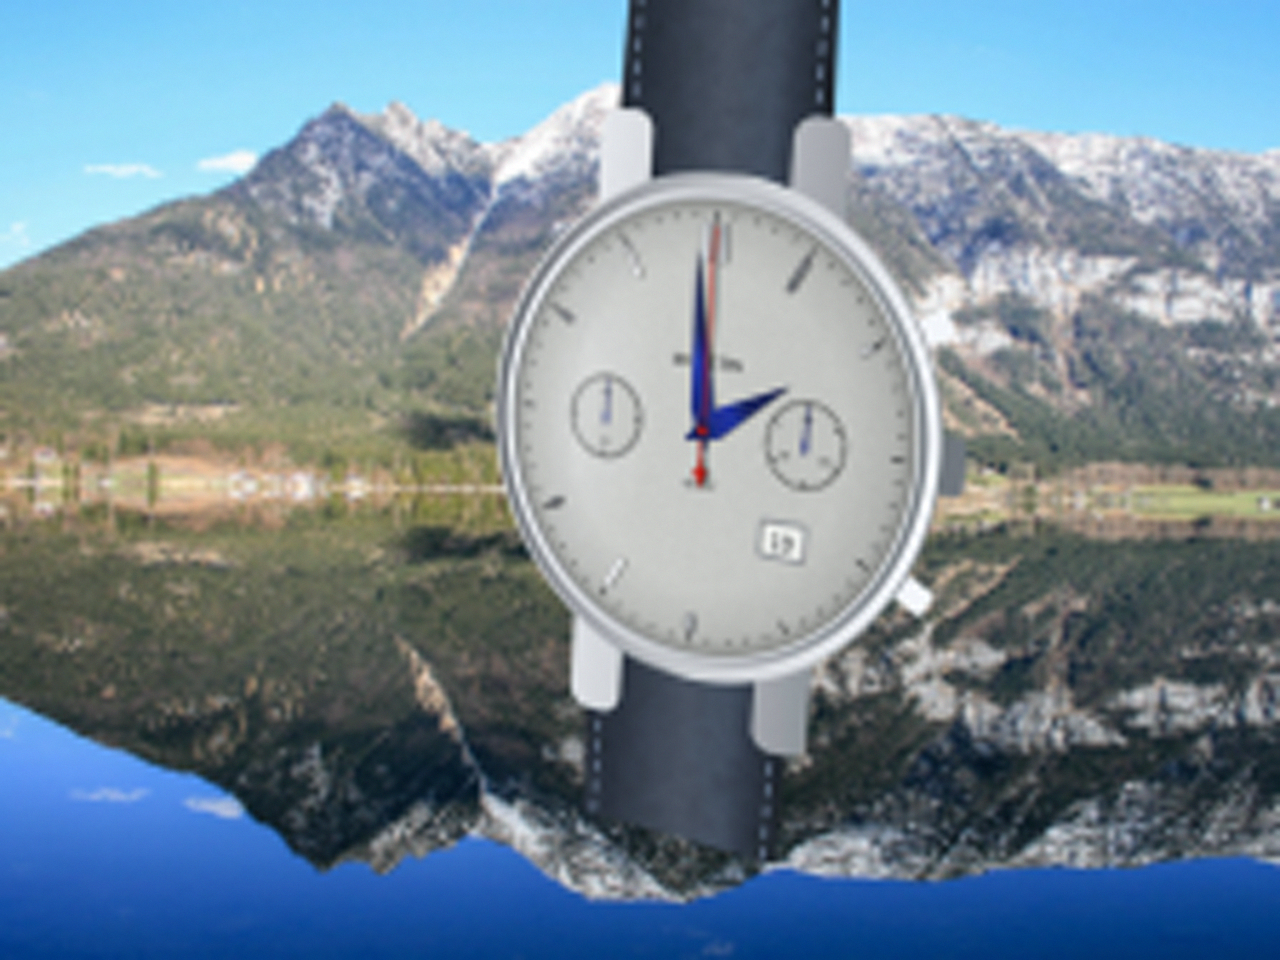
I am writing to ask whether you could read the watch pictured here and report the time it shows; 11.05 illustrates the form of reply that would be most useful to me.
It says 1.59
